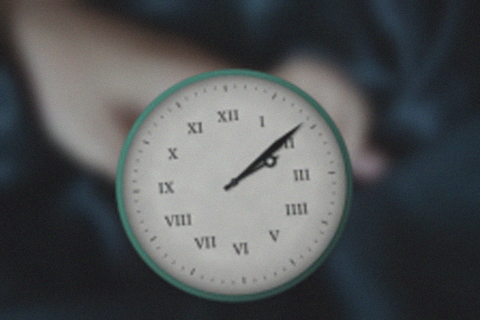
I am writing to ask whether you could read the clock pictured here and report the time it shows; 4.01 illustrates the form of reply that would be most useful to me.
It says 2.09
